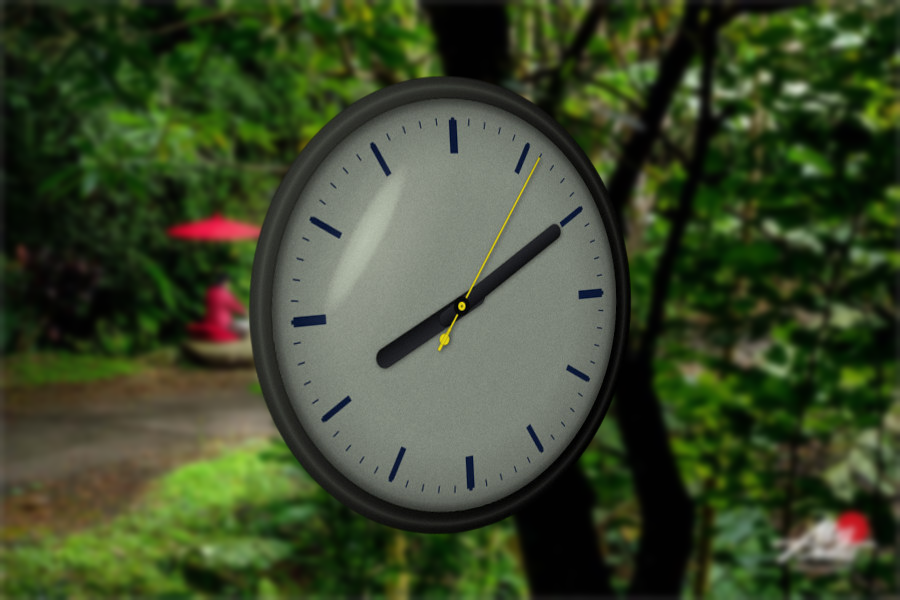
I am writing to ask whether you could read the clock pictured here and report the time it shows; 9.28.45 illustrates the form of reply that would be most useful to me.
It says 8.10.06
